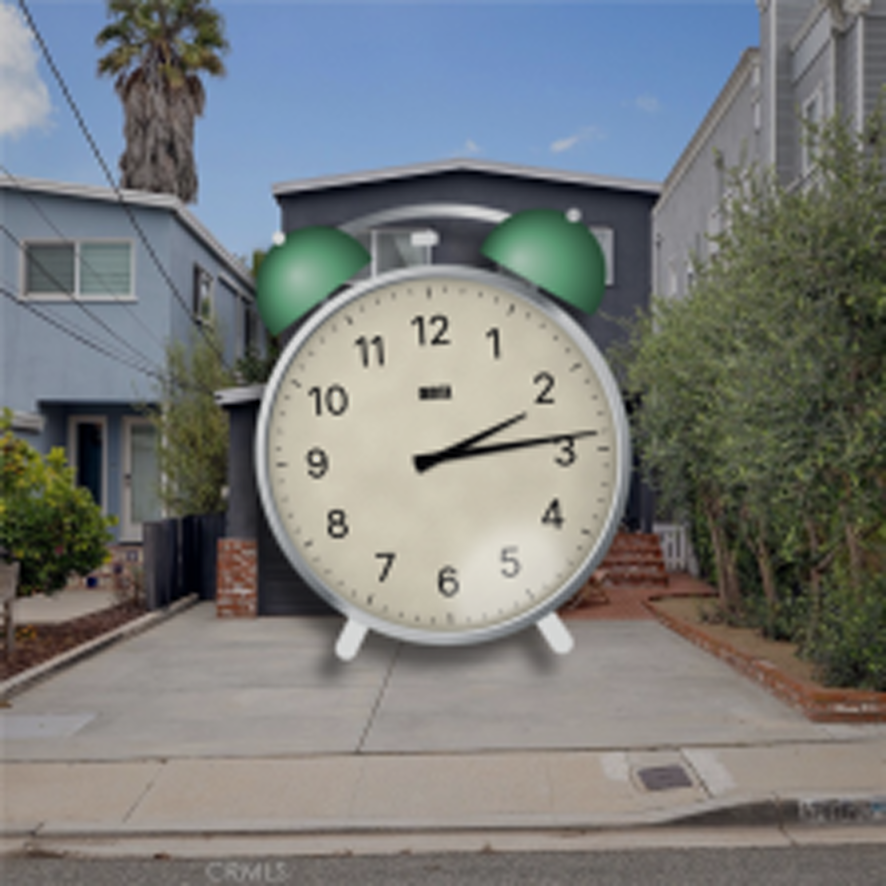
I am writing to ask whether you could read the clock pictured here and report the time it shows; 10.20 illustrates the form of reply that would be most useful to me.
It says 2.14
